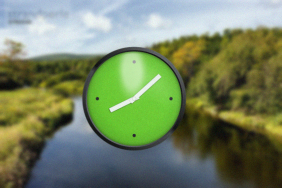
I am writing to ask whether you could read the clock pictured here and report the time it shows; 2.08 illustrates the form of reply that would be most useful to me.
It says 8.08
